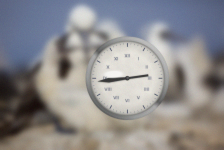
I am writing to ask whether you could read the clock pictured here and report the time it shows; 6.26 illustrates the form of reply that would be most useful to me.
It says 2.44
